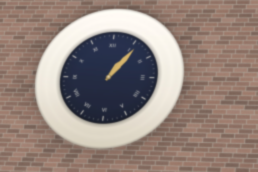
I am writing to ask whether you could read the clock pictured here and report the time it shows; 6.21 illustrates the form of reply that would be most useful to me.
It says 1.06
